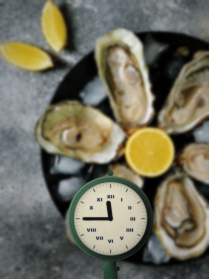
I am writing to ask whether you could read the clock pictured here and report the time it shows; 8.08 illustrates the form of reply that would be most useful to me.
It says 11.45
